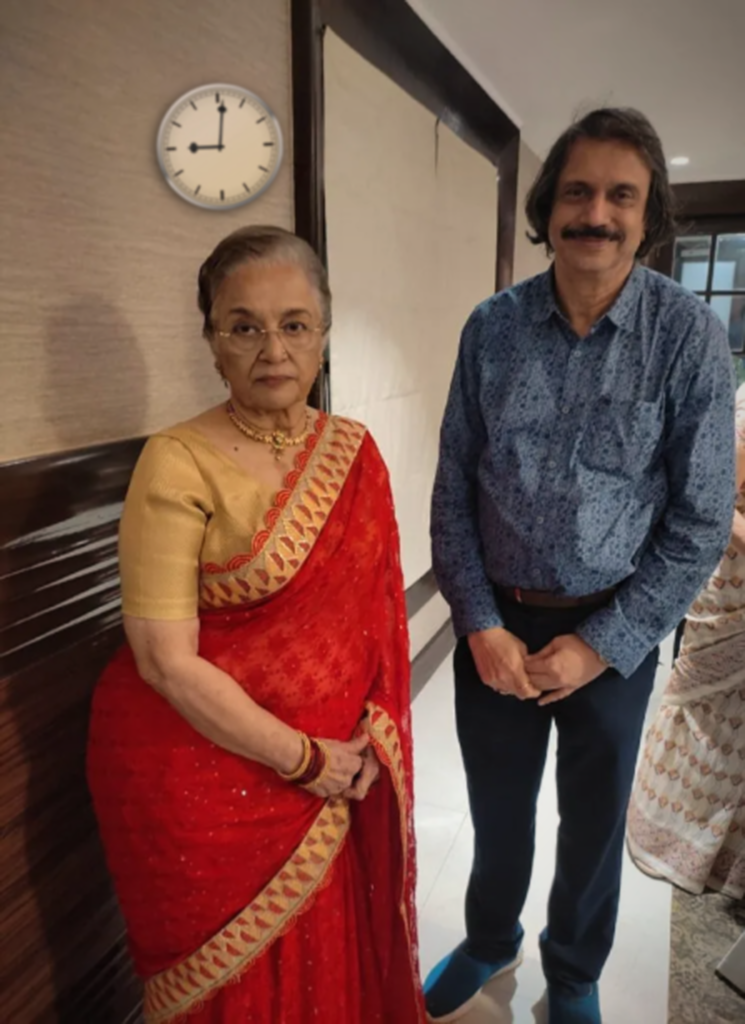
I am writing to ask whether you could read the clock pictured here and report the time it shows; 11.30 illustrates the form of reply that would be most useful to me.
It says 9.01
